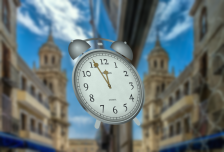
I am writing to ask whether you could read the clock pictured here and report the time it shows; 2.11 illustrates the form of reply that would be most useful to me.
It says 11.56
